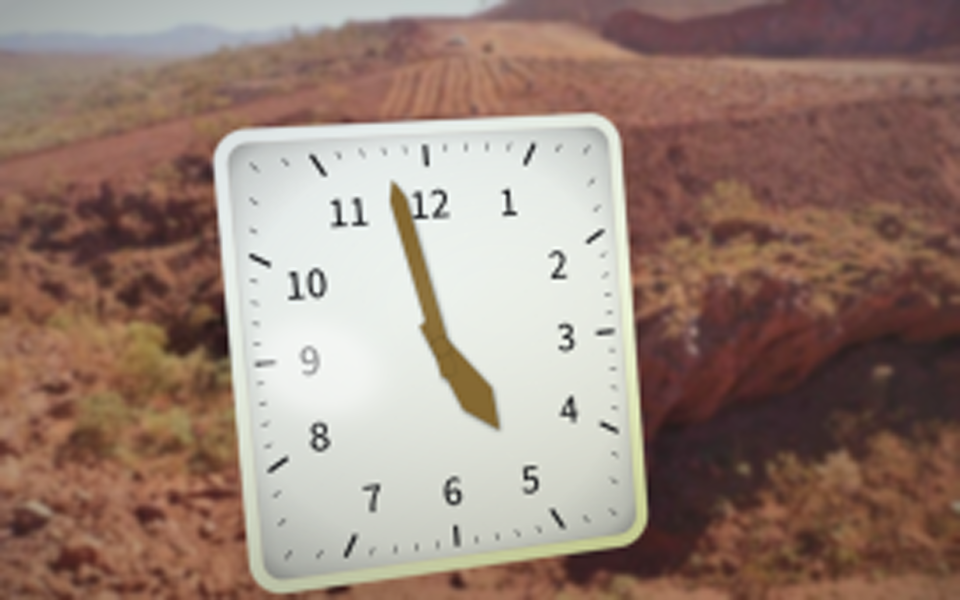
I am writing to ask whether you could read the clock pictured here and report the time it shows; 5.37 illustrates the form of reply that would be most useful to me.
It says 4.58
